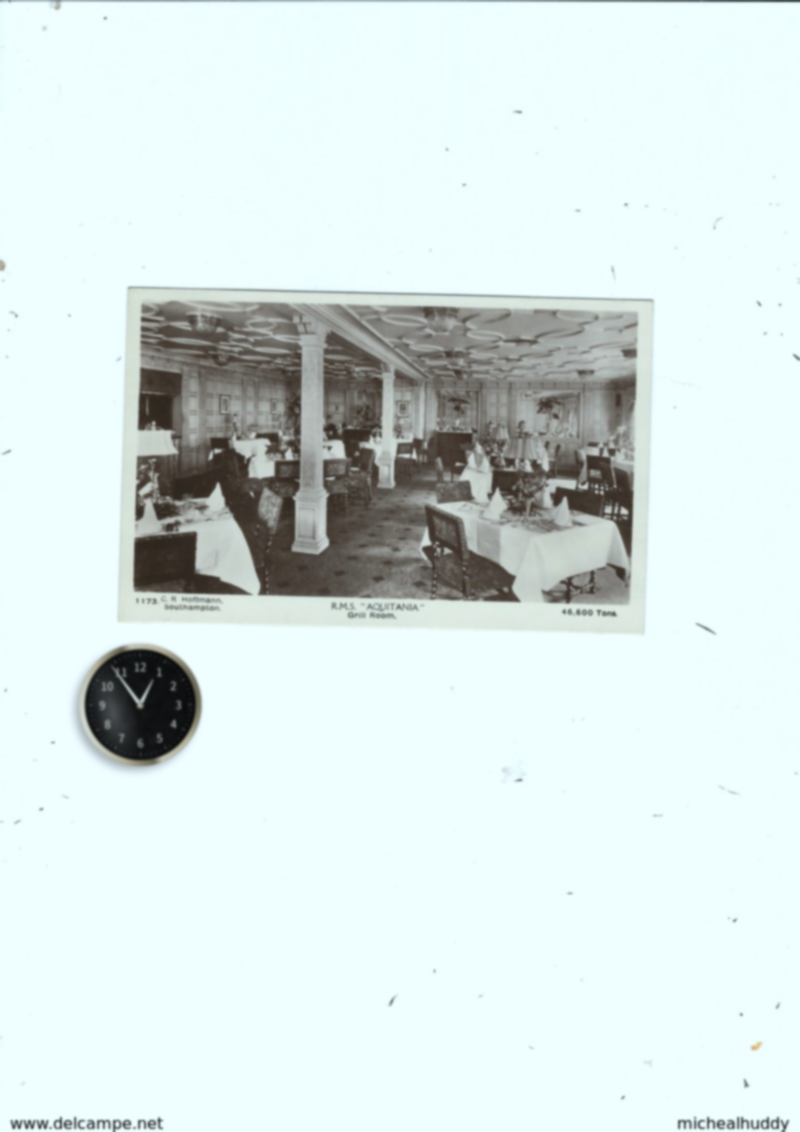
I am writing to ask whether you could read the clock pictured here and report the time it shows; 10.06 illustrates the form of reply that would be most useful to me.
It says 12.54
